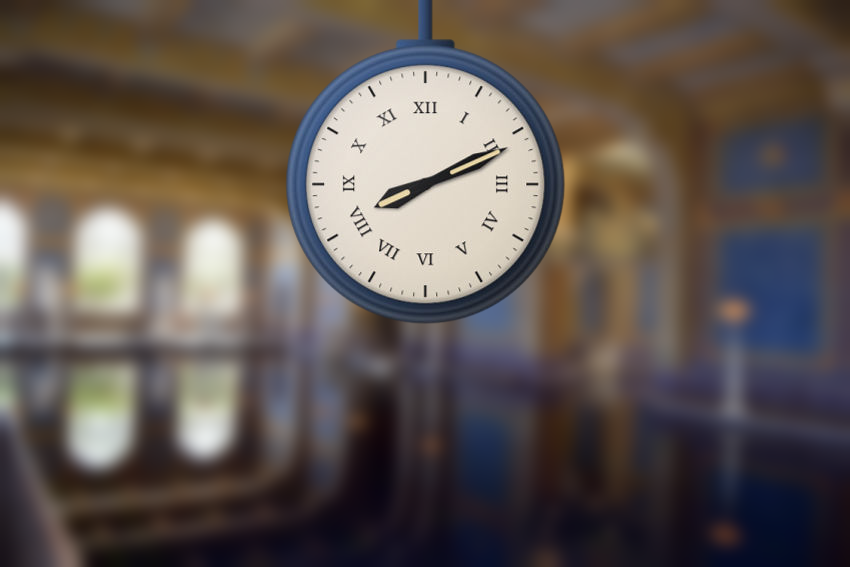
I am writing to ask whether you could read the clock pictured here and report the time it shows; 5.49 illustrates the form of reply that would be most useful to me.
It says 8.11
